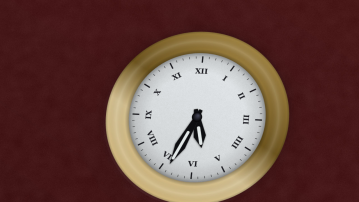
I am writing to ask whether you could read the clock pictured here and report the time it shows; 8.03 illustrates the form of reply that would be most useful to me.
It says 5.34
